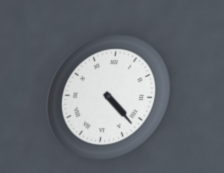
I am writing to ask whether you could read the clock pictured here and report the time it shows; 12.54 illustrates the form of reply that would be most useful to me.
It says 4.22
